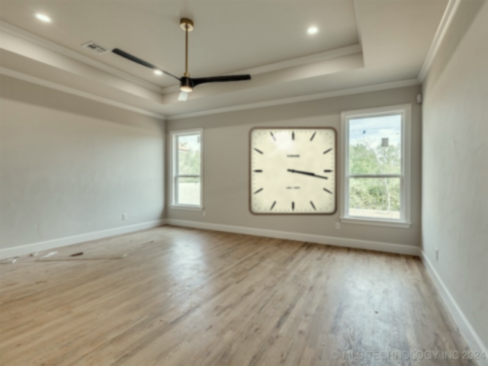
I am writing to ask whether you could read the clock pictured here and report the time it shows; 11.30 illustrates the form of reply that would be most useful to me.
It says 3.17
